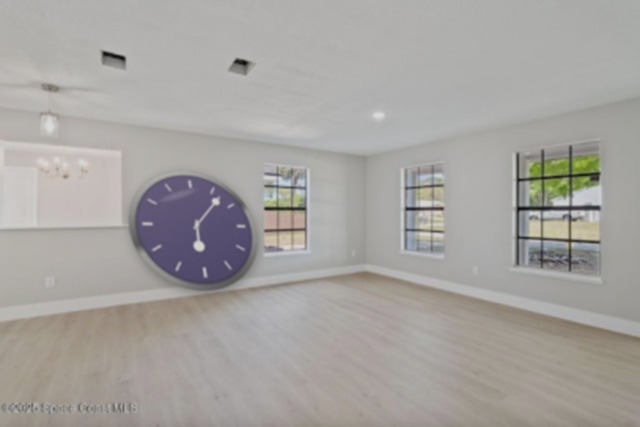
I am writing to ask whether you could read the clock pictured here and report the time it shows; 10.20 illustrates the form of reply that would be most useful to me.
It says 6.07
